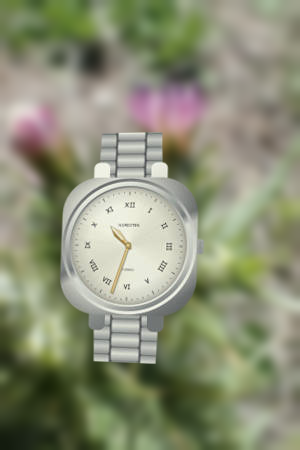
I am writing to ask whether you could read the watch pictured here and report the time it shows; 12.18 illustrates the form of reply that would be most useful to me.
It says 10.33
